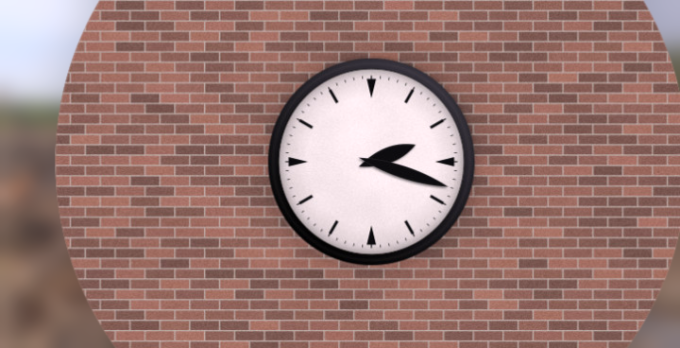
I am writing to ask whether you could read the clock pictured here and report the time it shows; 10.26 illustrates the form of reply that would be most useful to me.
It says 2.18
